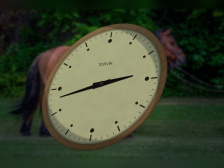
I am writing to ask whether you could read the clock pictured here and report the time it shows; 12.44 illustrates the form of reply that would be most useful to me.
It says 2.43
